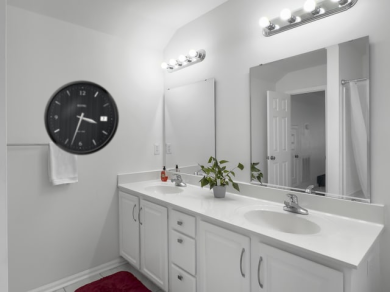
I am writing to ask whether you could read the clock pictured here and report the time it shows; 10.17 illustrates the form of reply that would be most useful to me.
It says 3.33
